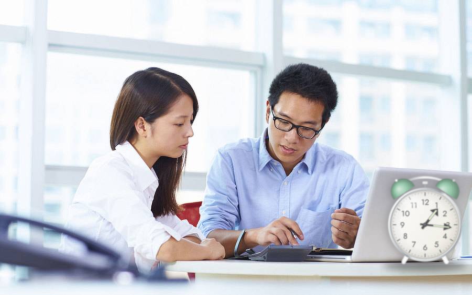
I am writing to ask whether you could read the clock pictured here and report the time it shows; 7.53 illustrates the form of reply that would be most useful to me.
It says 1.16
